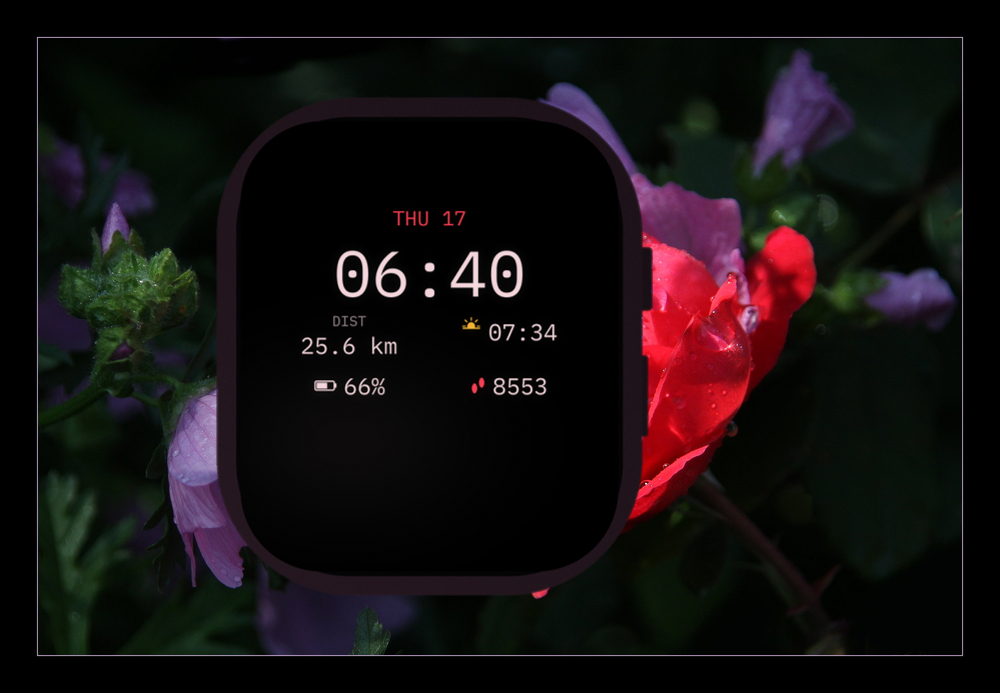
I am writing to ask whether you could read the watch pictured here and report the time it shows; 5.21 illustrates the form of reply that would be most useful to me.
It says 6.40
